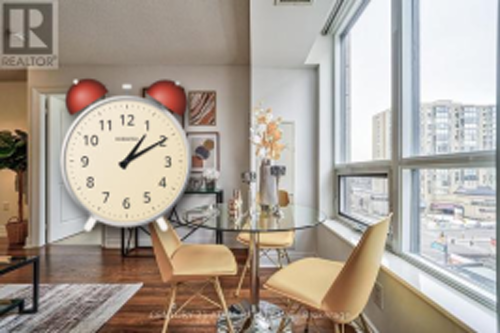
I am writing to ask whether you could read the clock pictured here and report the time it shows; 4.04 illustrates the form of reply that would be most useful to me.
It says 1.10
